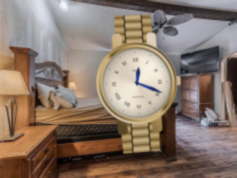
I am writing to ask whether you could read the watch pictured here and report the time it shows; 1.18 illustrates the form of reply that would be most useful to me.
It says 12.19
